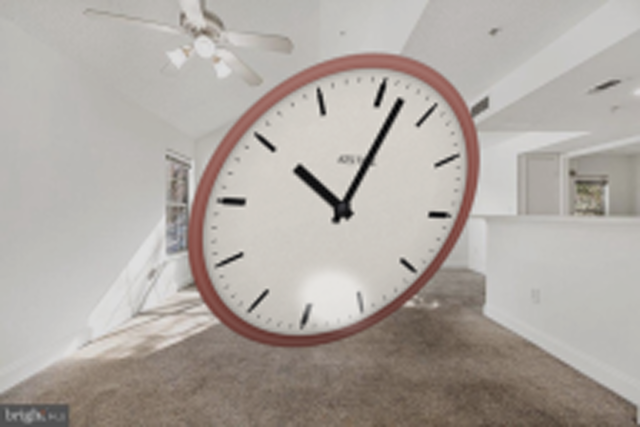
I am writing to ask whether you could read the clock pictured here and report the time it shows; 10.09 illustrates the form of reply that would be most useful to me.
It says 10.02
